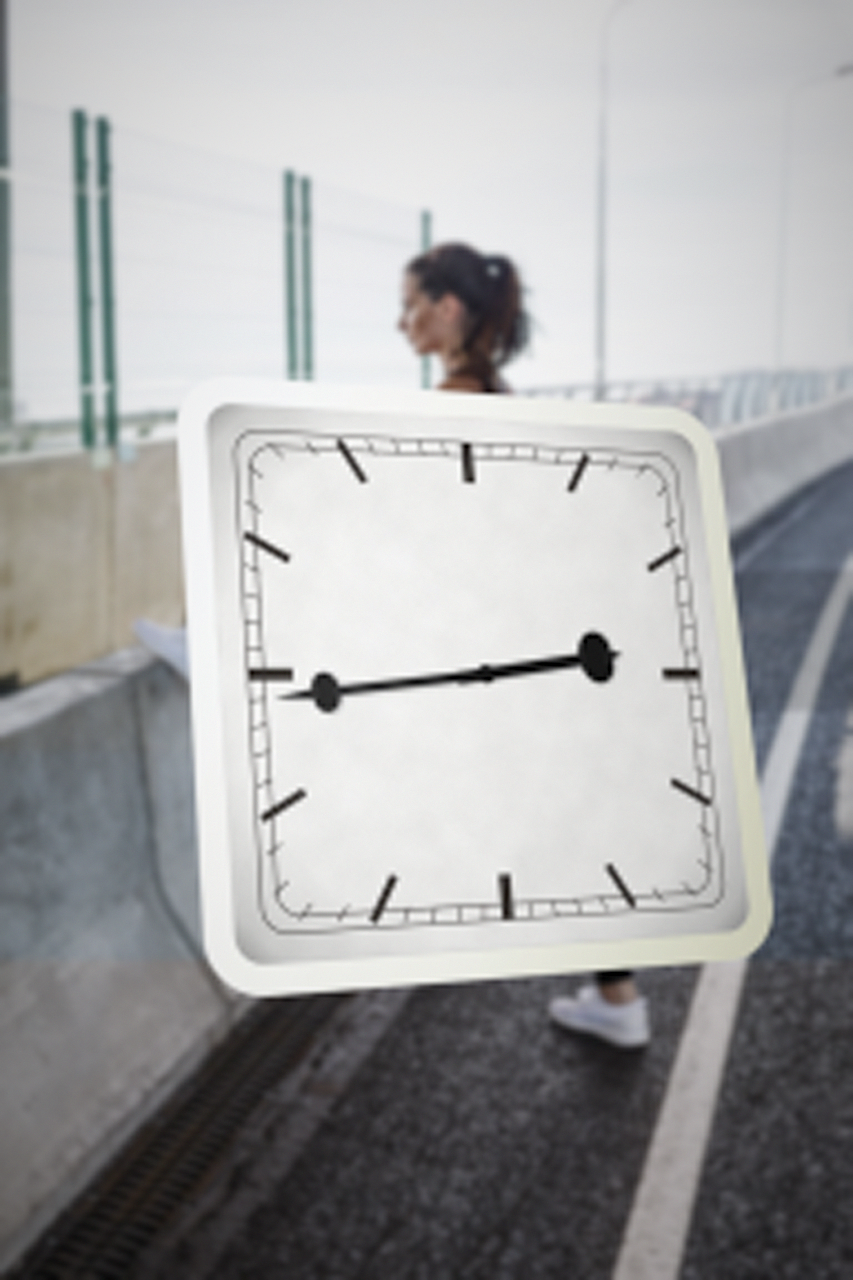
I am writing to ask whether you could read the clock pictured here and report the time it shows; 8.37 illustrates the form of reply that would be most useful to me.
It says 2.44
